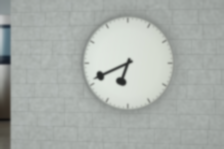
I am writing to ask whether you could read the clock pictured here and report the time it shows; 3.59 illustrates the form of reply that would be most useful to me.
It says 6.41
